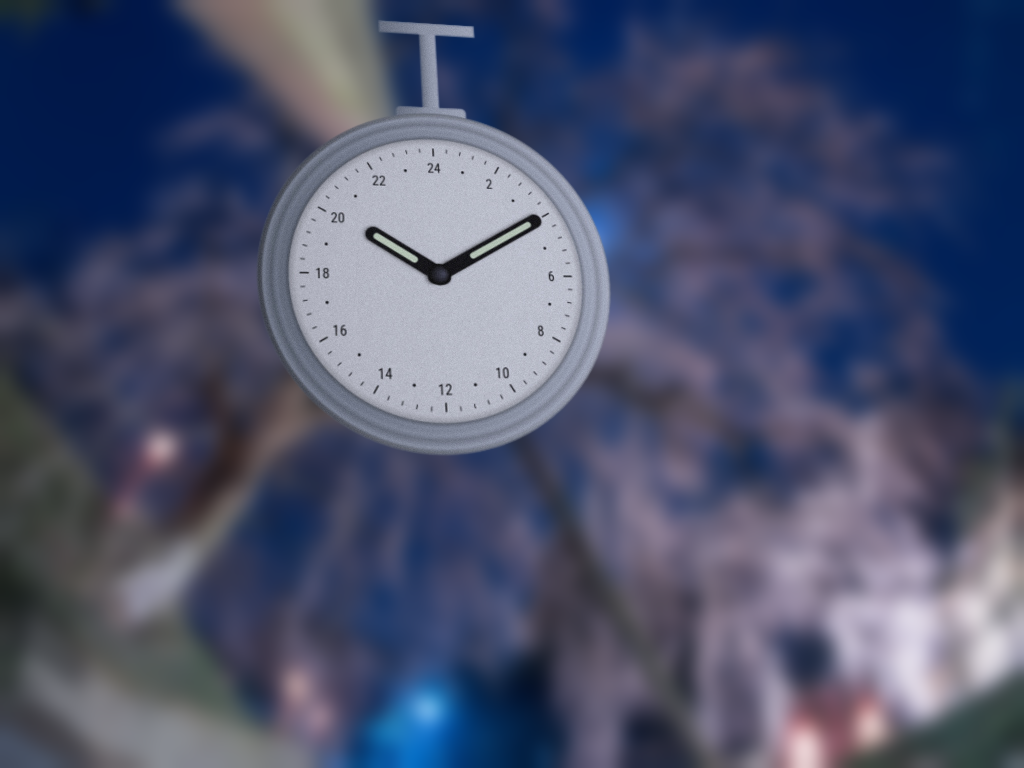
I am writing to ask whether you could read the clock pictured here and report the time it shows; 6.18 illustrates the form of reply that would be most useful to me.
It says 20.10
